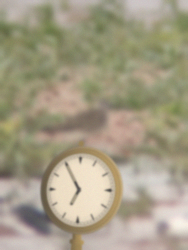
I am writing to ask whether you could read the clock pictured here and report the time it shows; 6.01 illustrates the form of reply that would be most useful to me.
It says 6.55
